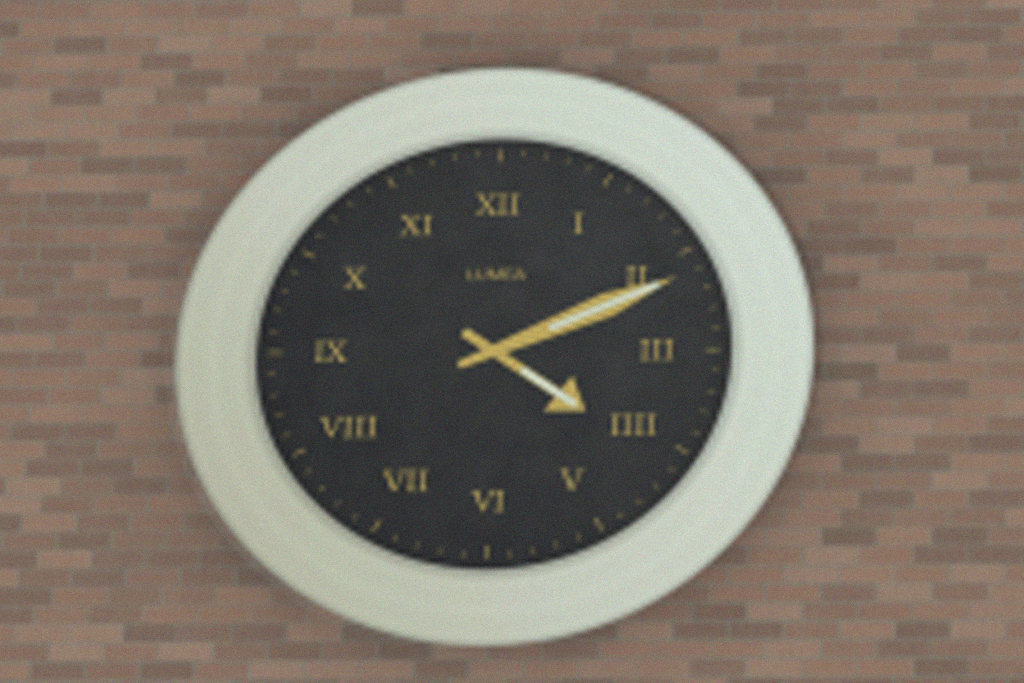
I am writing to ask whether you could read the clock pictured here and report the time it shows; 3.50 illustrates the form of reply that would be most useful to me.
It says 4.11
